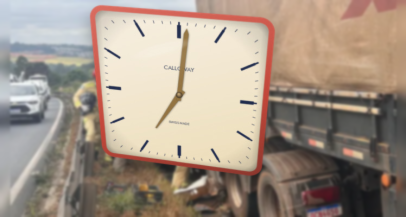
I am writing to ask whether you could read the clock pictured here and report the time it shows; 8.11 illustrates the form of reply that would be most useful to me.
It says 7.01
